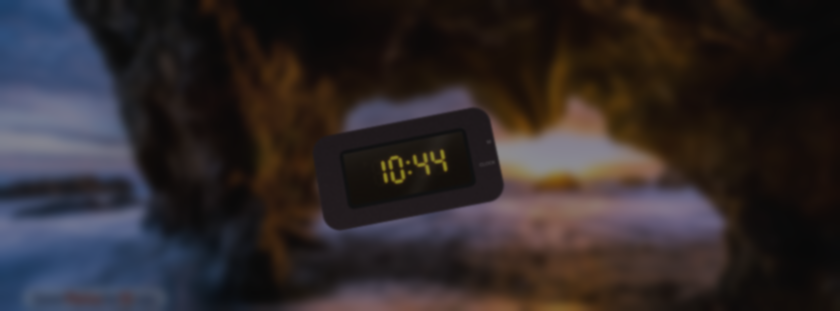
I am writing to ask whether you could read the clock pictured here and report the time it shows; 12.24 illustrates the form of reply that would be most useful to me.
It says 10.44
